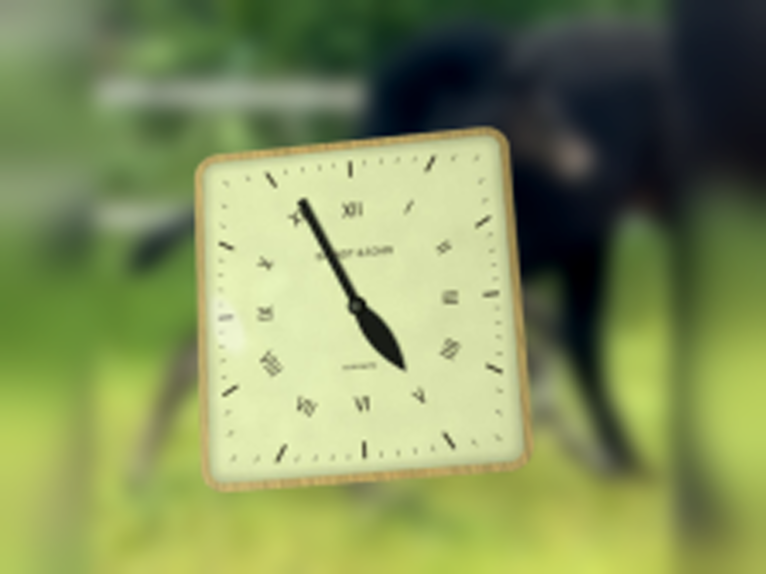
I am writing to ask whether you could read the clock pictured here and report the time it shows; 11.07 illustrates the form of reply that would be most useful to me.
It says 4.56
